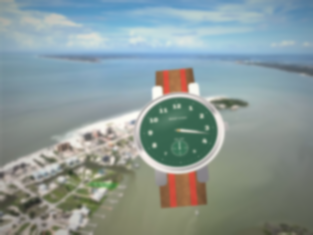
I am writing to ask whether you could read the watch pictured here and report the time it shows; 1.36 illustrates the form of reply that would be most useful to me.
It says 3.17
